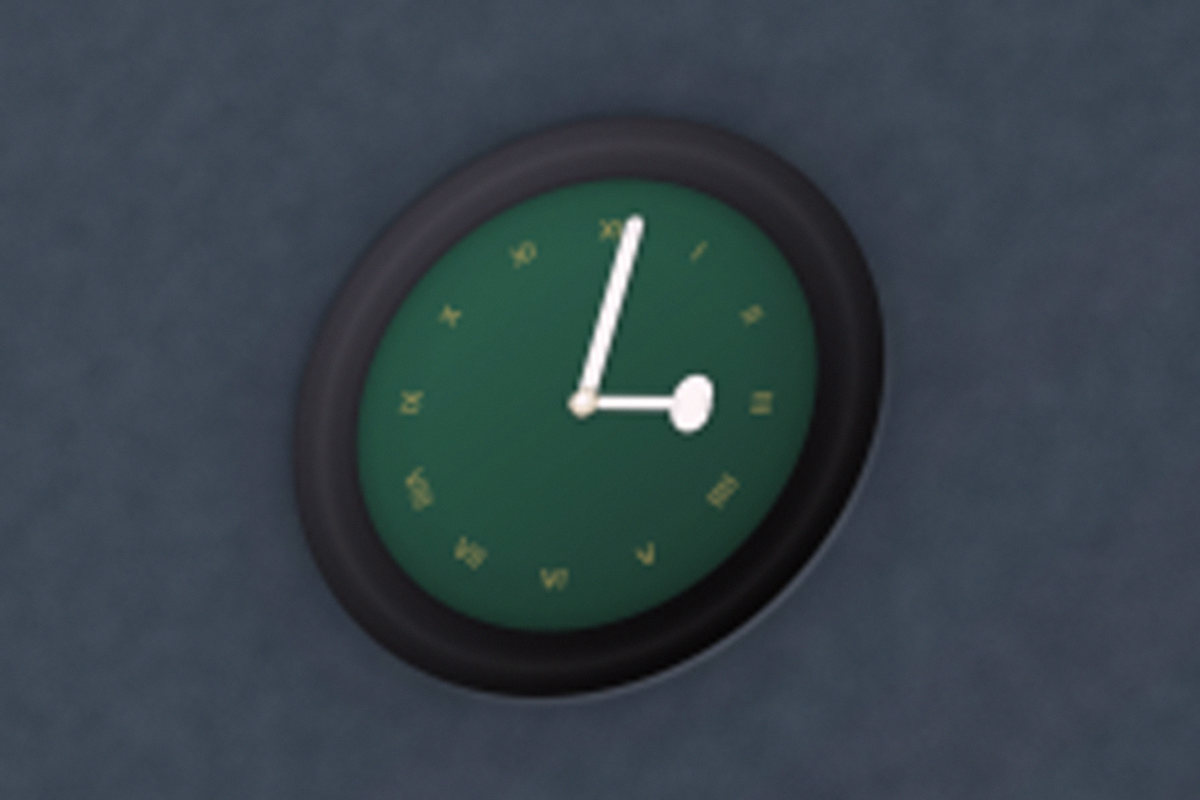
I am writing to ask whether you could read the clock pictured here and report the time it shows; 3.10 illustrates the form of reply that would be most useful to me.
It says 3.01
